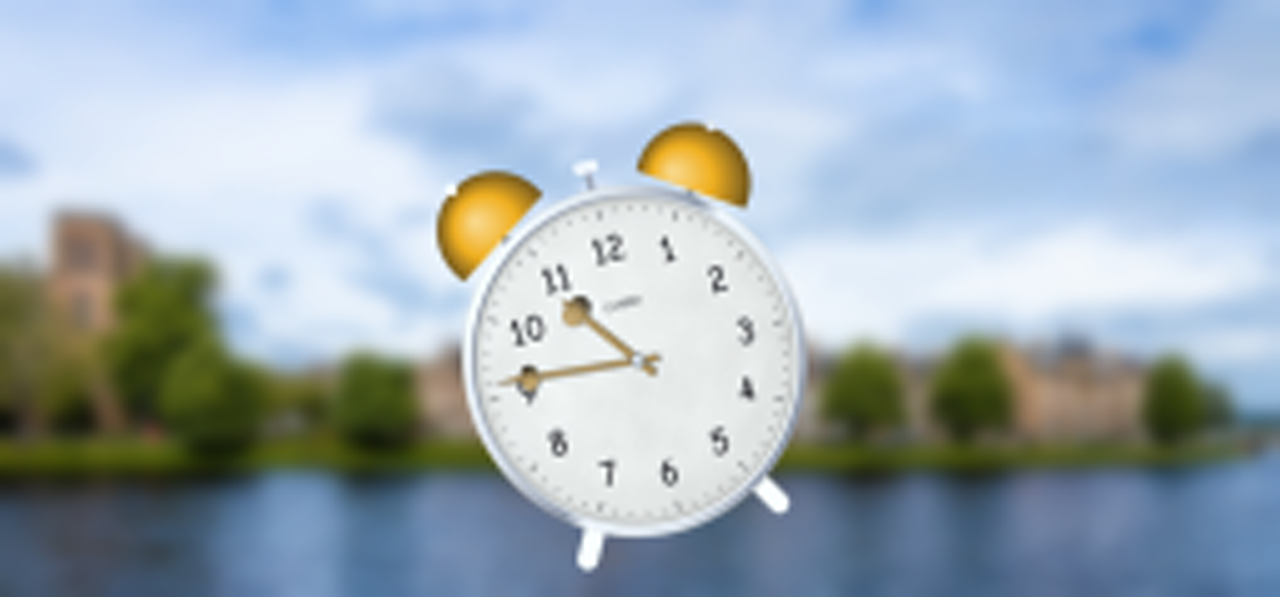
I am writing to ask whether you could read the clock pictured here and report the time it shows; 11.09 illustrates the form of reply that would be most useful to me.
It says 10.46
